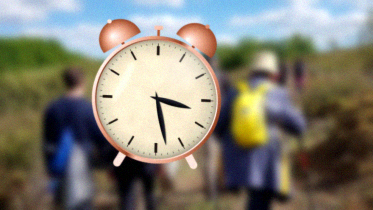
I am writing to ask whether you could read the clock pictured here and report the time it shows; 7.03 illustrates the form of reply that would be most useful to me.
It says 3.28
